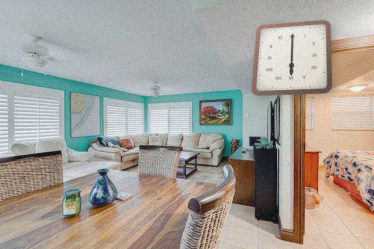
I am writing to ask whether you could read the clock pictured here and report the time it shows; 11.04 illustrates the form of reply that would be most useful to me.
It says 6.00
